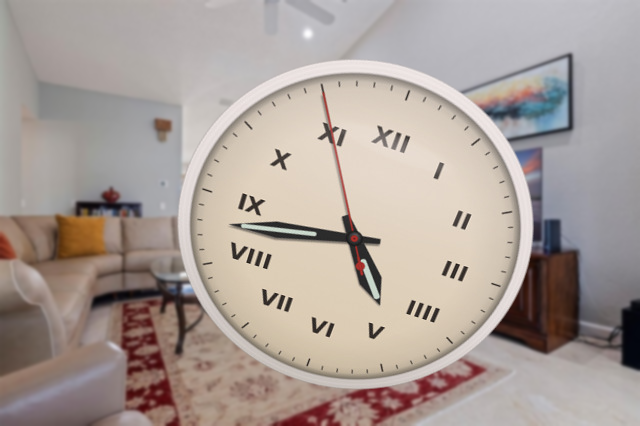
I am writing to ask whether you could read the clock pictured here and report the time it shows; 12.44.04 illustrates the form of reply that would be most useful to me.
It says 4.42.55
